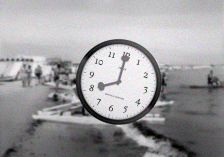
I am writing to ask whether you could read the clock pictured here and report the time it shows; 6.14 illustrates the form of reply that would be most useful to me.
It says 8.00
